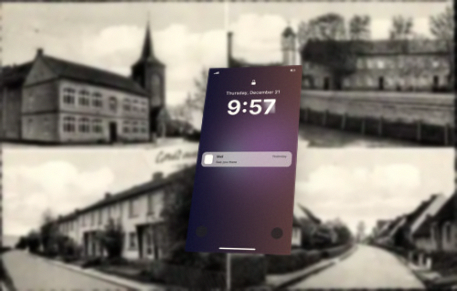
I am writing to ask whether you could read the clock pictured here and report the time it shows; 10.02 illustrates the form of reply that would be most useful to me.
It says 9.57
